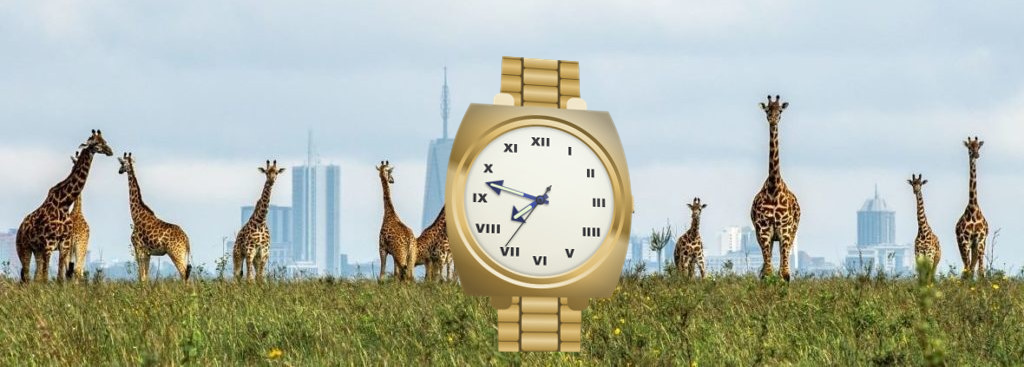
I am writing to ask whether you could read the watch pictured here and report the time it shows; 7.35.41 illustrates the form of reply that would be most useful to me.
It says 7.47.36
